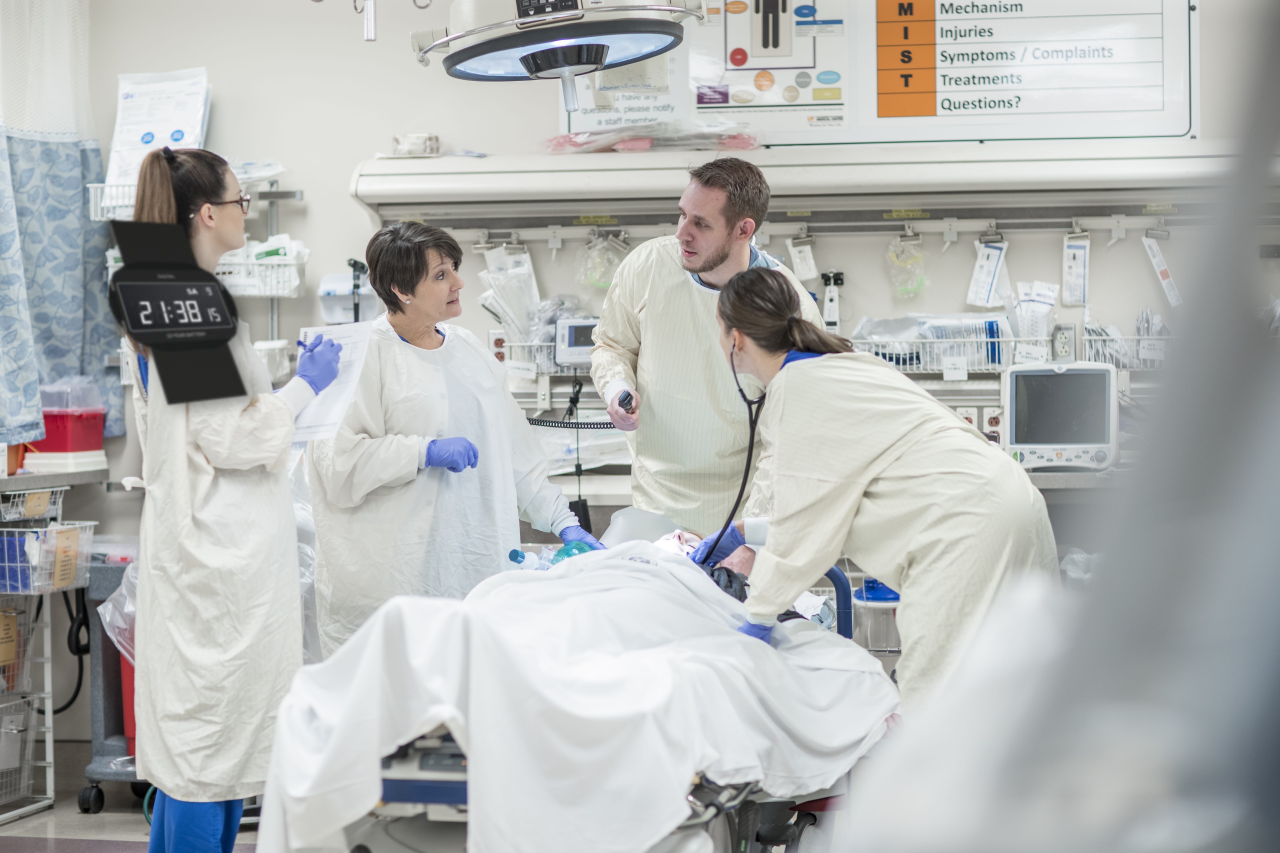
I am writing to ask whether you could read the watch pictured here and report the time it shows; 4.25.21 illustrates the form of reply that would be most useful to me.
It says 21.38.15
